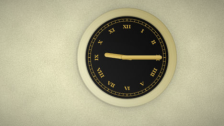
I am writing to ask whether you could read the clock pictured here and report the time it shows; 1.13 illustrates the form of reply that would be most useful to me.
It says 9.15
